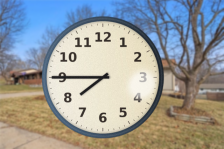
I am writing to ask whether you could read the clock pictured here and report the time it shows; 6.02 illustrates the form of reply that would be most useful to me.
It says 7.45
